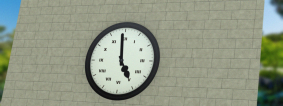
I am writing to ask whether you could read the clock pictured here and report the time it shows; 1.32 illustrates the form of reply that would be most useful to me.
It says 4.59
